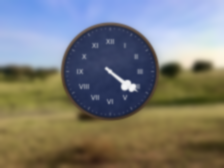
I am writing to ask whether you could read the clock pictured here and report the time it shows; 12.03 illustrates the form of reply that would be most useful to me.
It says 4.21
